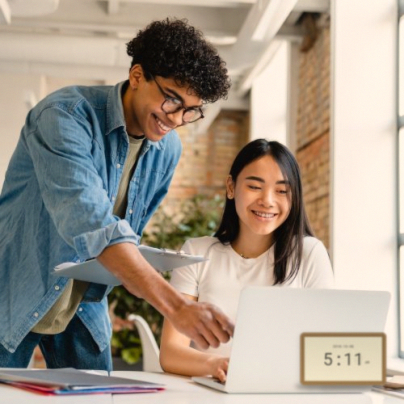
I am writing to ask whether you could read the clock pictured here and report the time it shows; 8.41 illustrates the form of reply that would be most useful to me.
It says 5.11
